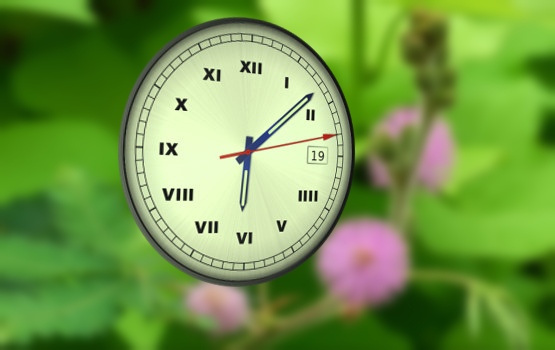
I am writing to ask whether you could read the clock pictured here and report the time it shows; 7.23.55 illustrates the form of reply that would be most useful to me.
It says 6.08.13
